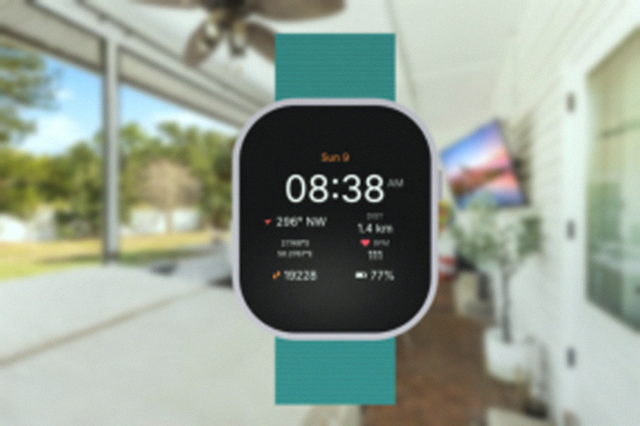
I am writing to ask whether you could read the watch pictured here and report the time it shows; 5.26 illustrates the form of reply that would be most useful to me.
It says 8.38
